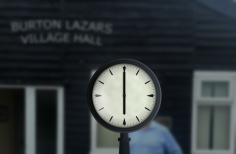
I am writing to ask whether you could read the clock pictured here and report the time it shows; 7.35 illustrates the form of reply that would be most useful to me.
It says 6.00
